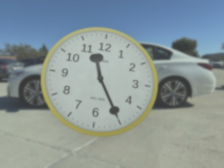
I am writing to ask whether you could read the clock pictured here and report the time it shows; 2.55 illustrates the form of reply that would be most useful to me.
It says 11.25
